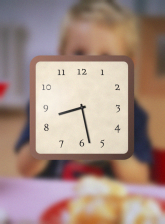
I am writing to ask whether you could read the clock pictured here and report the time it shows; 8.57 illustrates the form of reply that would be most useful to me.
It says 8.28
